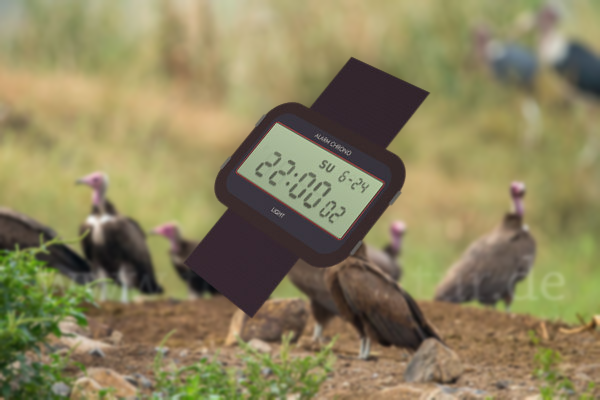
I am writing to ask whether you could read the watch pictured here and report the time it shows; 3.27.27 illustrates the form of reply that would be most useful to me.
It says 22.00.02
